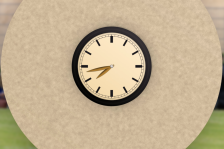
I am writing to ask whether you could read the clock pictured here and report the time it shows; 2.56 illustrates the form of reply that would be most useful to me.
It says 7.43
